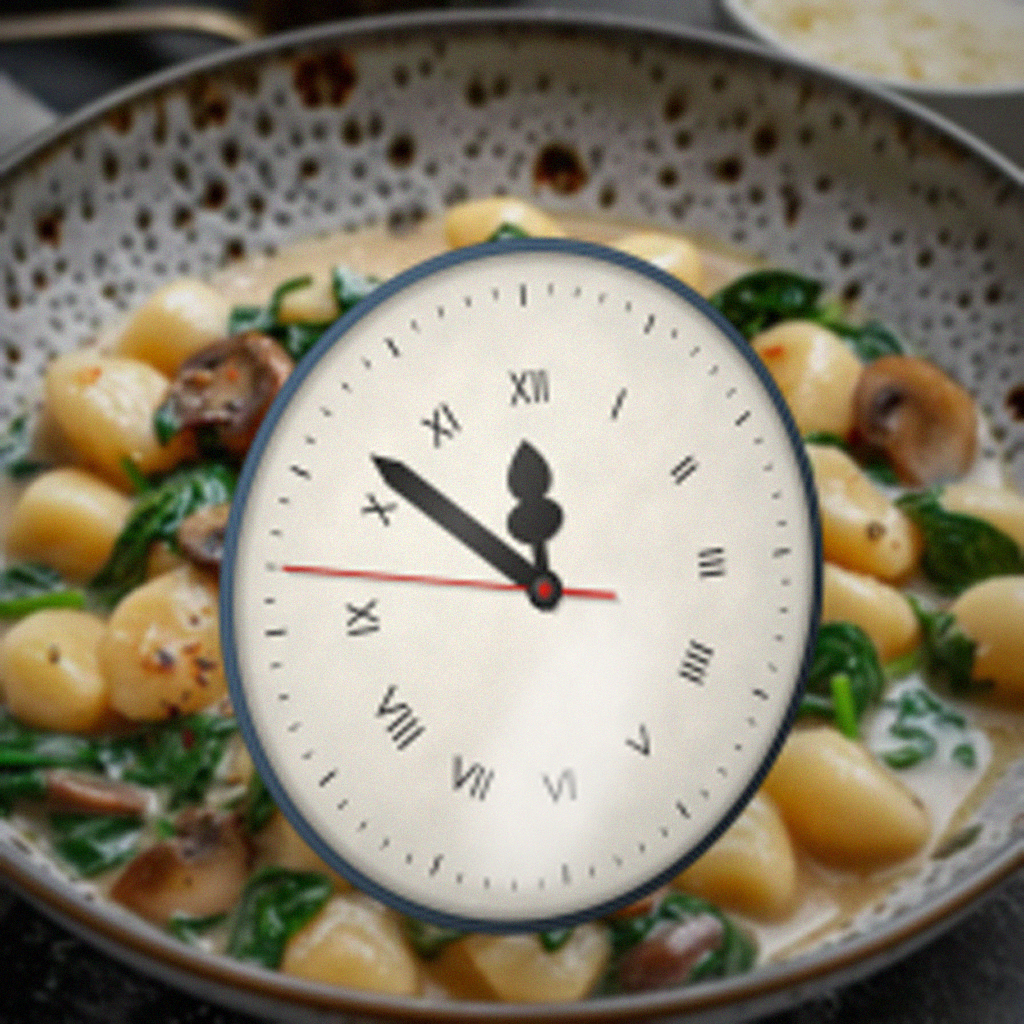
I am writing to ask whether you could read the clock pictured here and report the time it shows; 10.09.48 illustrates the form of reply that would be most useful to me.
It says 11.51.47
